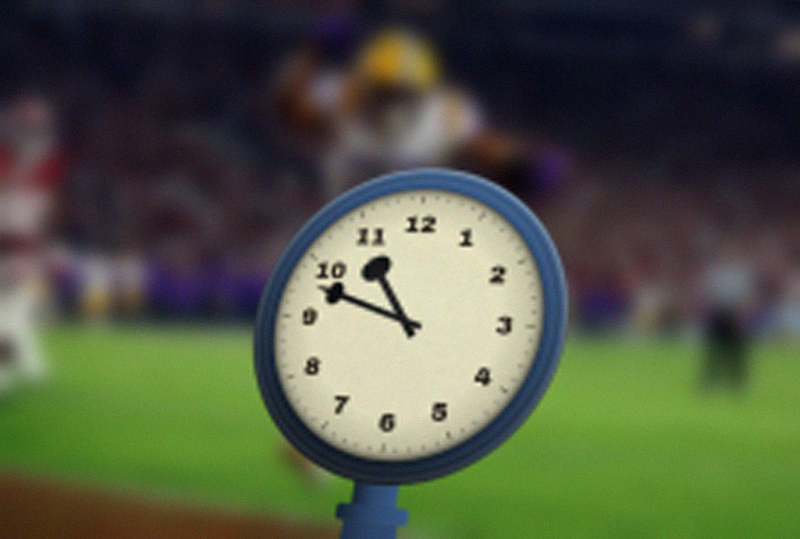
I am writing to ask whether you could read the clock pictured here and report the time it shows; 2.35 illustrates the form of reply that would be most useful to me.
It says 10.48
